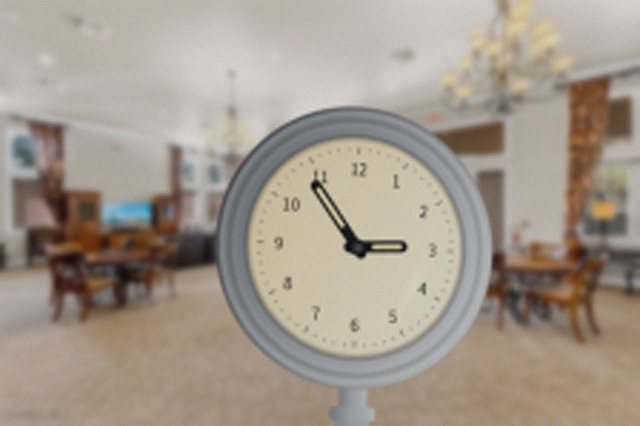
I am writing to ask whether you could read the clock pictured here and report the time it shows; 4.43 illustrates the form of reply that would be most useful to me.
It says 2.54
